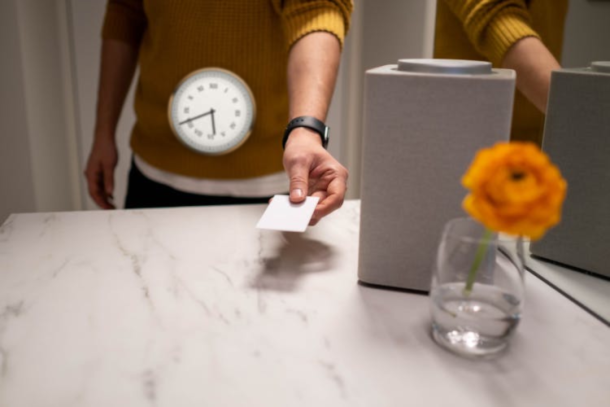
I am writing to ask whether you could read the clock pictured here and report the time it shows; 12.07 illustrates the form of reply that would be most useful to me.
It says 5.41
